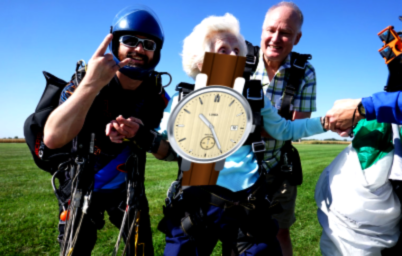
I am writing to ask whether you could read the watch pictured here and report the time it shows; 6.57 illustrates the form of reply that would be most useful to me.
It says 10.25
